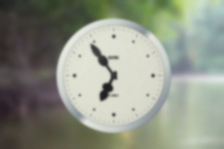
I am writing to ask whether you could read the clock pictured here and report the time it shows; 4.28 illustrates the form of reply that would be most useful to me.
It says 6.54
